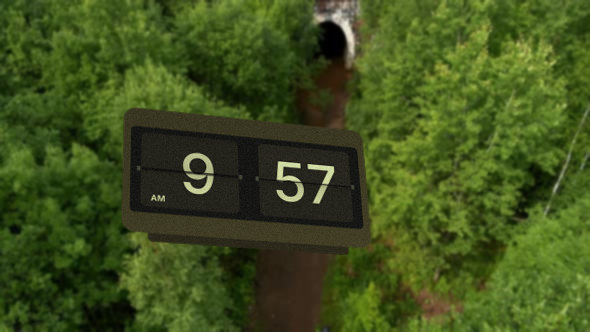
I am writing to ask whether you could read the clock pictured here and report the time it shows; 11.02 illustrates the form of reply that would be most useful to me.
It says 9.57
